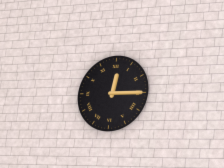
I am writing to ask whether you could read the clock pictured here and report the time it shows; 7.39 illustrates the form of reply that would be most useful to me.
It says 12.15
